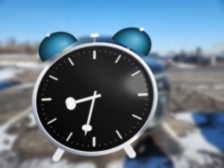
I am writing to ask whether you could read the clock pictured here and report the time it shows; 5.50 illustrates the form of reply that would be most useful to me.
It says 8.32
